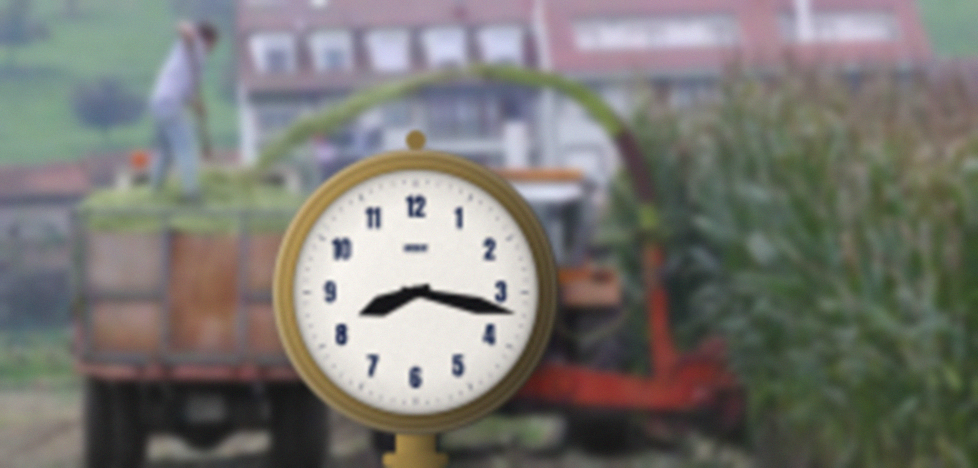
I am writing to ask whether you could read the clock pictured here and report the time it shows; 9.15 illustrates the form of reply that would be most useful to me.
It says 8.17
